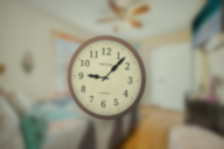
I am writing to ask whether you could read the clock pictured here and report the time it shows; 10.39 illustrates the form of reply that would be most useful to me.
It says 9.07
